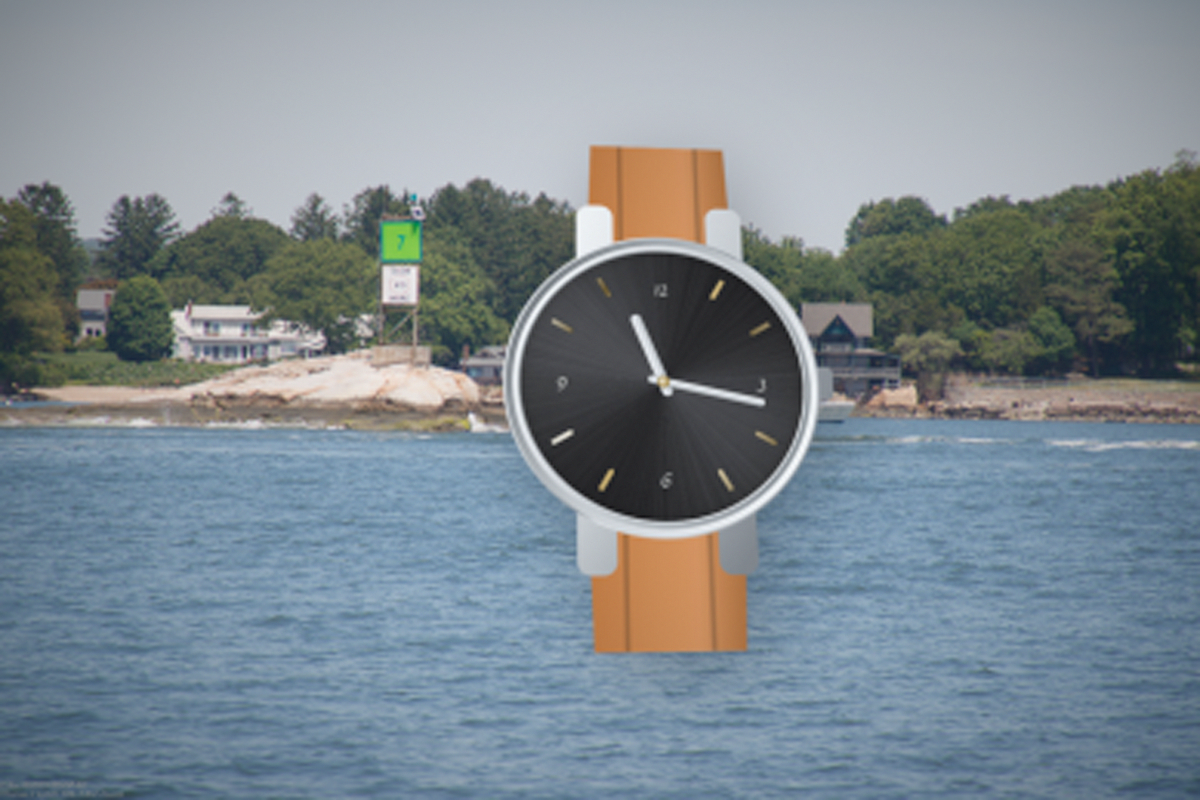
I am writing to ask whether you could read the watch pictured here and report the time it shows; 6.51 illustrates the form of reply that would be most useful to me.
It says 11.17
